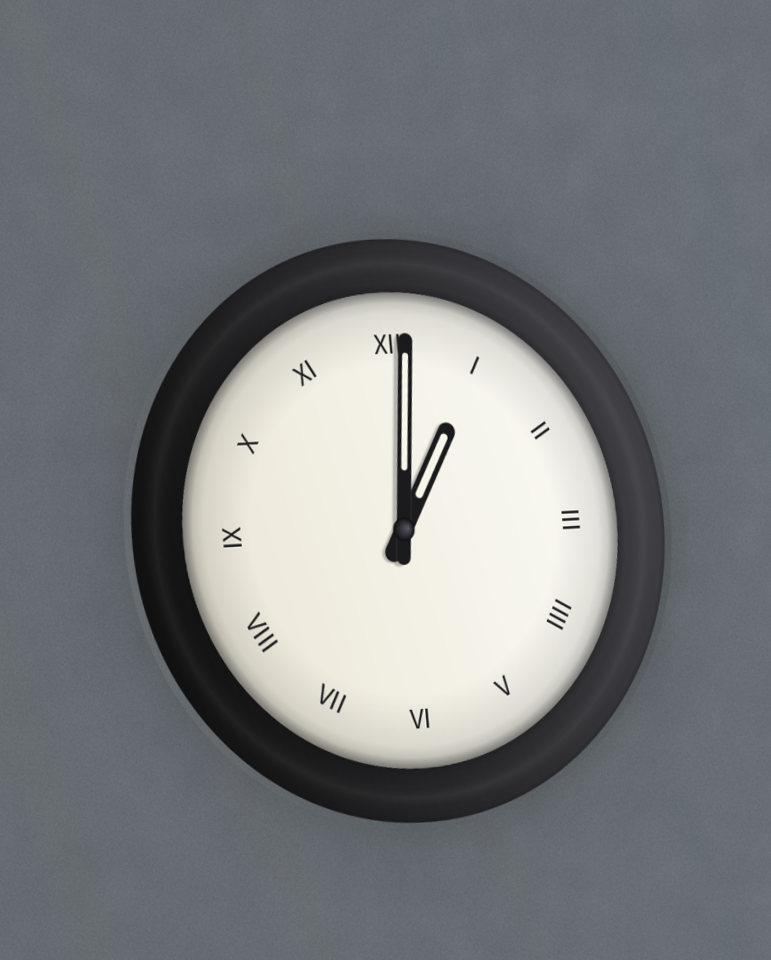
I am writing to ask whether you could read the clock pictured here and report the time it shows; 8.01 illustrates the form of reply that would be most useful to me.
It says 1.01
